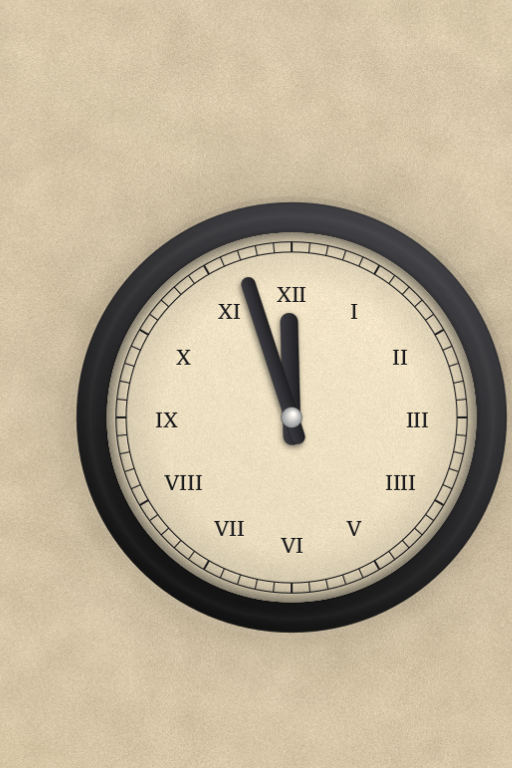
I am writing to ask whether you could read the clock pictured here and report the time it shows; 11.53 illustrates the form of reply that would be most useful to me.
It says 11.57
